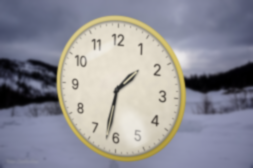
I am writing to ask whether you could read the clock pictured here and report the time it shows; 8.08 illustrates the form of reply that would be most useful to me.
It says 1.32
